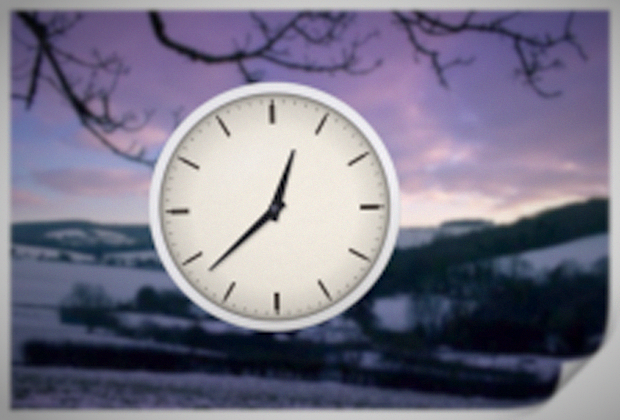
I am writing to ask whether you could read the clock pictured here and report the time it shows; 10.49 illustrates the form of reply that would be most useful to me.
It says 12.38
